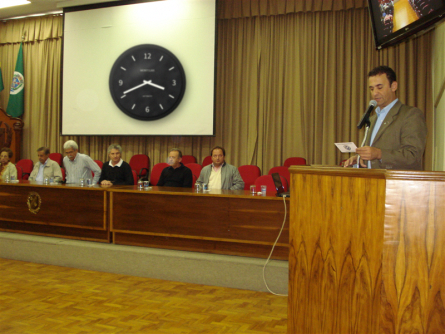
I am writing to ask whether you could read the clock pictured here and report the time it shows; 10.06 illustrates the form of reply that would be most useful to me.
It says 3.41
